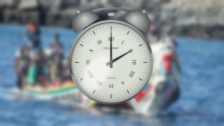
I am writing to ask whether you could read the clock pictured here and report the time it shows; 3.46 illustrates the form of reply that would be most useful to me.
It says 2.00
